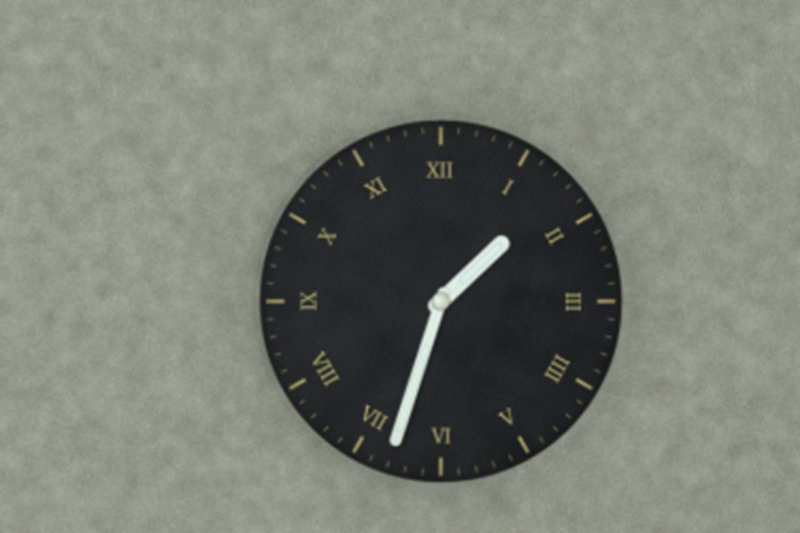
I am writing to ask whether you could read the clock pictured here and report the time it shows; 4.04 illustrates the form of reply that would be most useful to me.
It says 1.33
